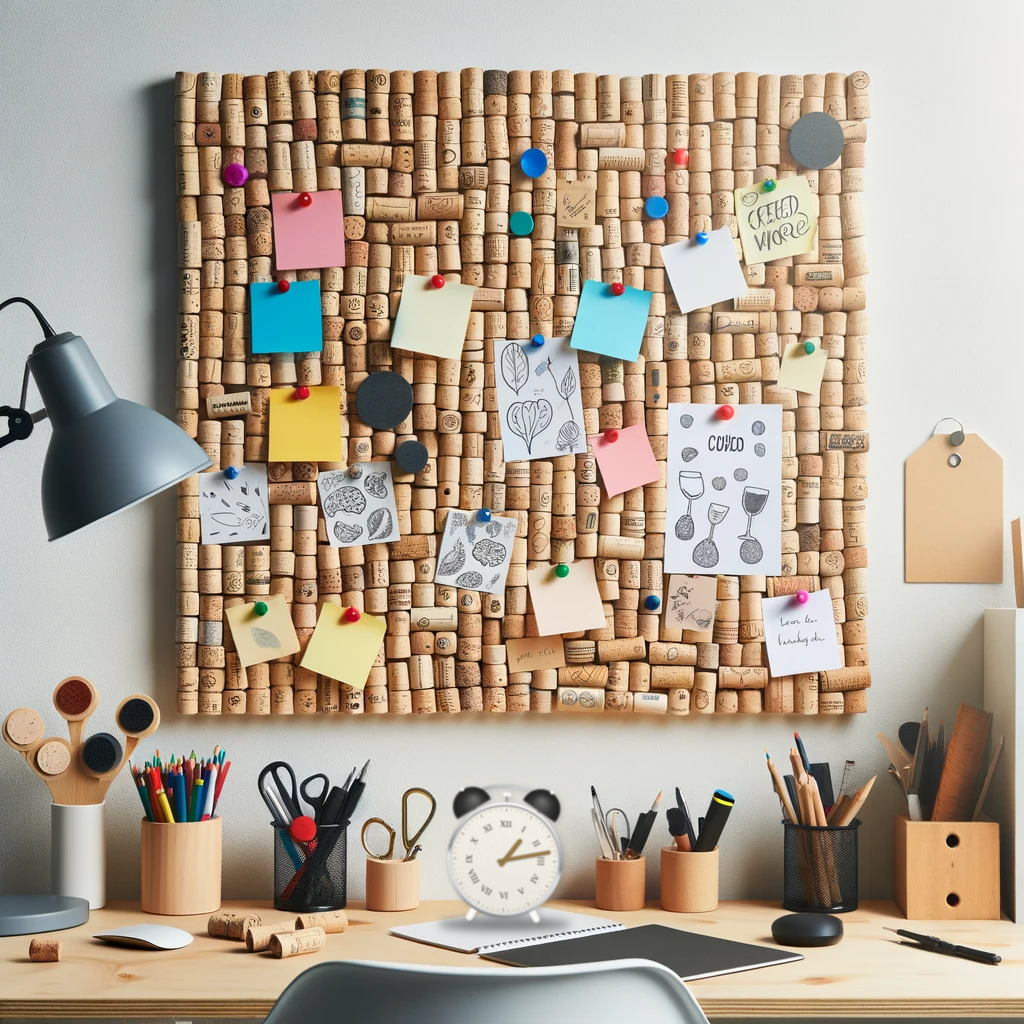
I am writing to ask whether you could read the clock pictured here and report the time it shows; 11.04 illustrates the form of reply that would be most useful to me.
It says 1.13
